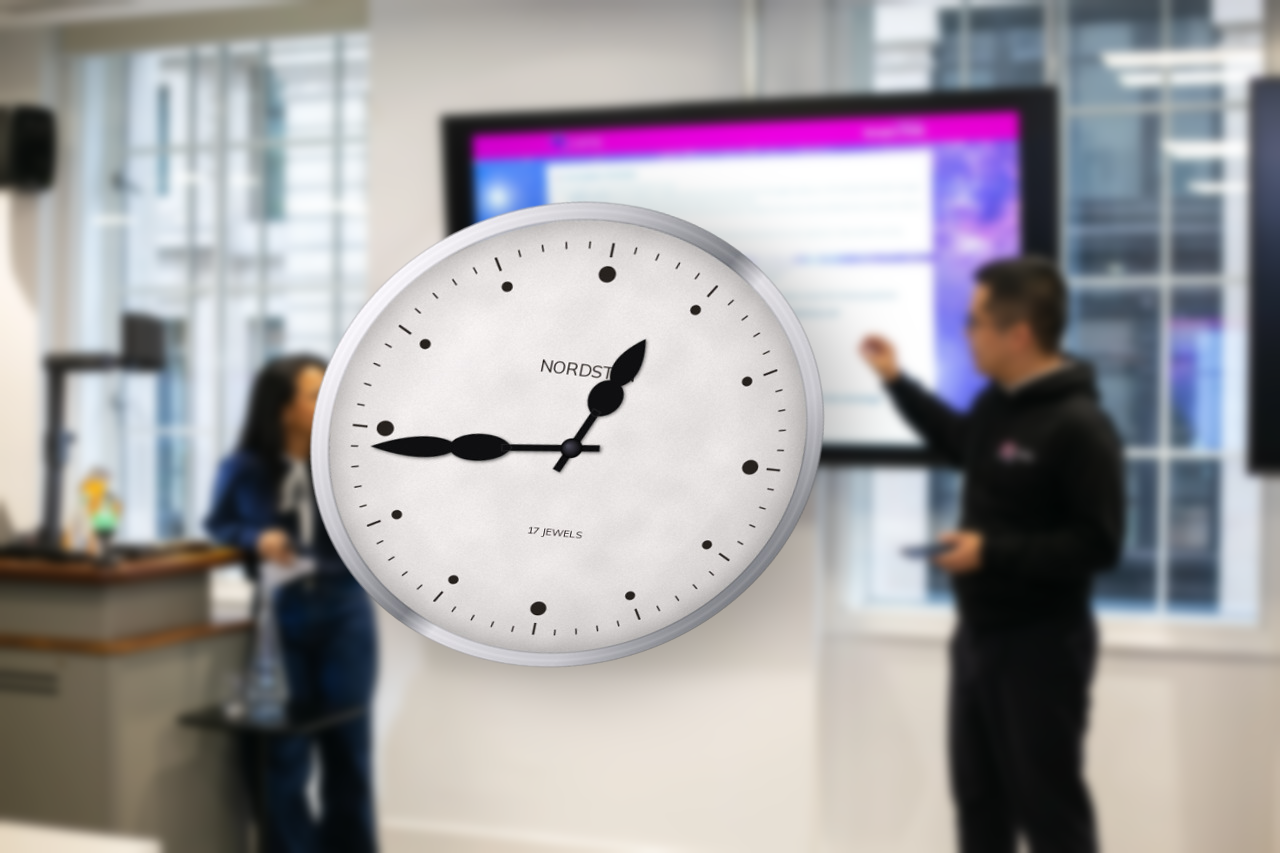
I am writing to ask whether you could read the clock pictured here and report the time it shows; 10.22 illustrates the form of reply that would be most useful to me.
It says 12.44
